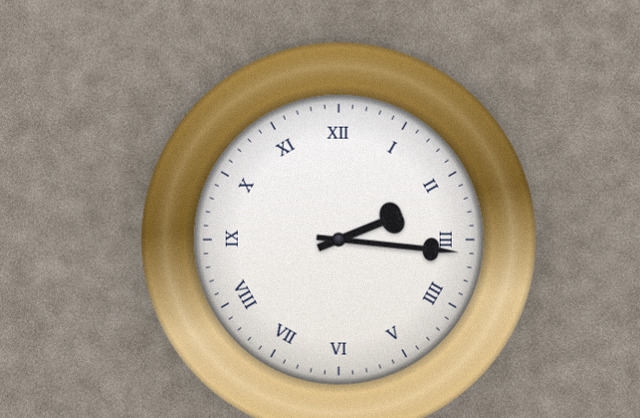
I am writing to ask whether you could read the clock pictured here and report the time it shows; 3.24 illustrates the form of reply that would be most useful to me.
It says 2.16
